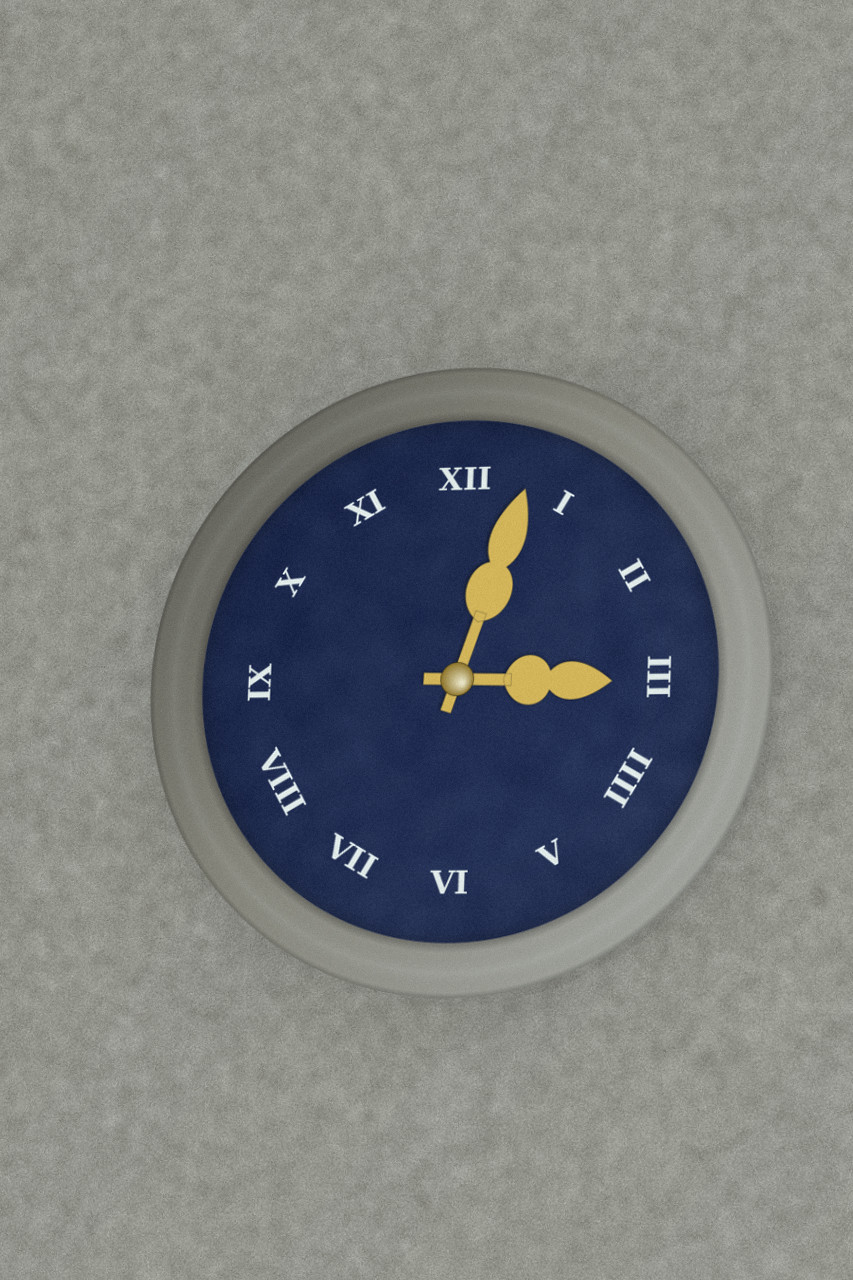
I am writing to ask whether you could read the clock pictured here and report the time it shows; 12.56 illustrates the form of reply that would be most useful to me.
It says 3.03
